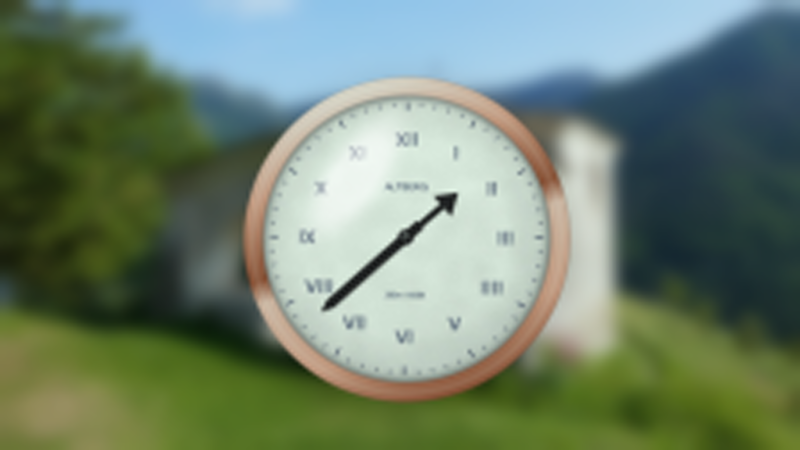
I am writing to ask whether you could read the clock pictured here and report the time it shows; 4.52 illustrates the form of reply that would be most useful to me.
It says 1.38
